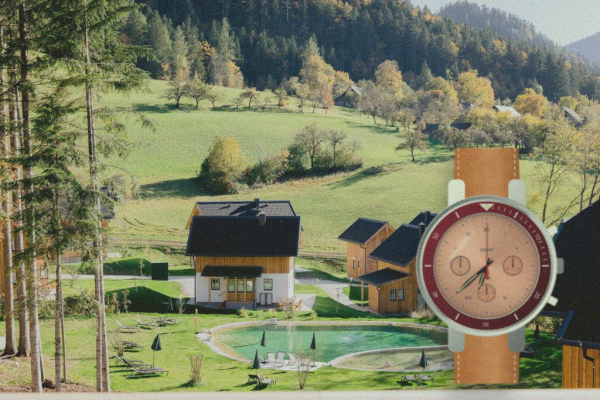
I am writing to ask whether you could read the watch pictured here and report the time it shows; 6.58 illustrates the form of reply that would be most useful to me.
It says 6.38
